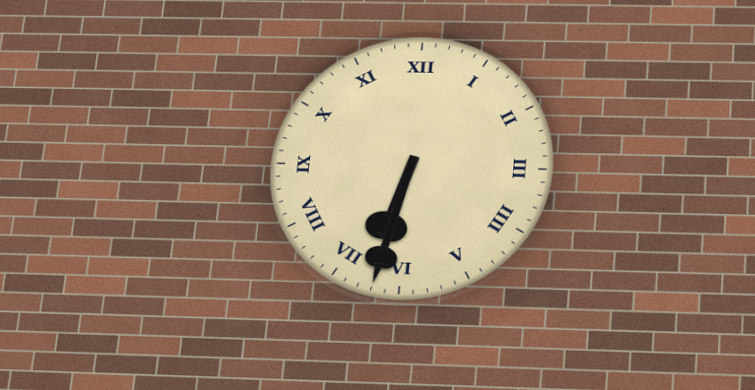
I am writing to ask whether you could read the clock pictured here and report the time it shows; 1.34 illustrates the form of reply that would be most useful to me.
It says 6.32
